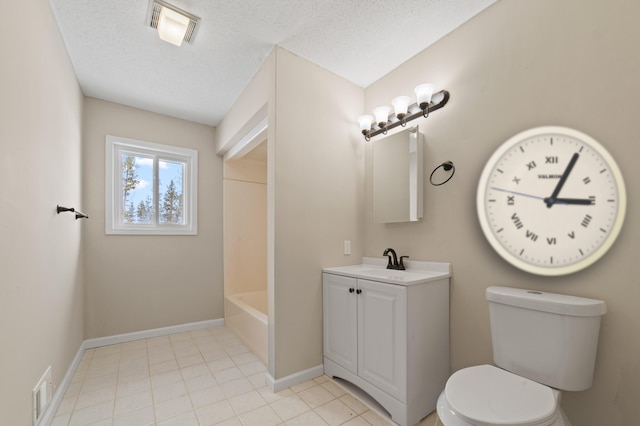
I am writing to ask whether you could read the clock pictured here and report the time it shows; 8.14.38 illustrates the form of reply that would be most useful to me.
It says 3.04.47
